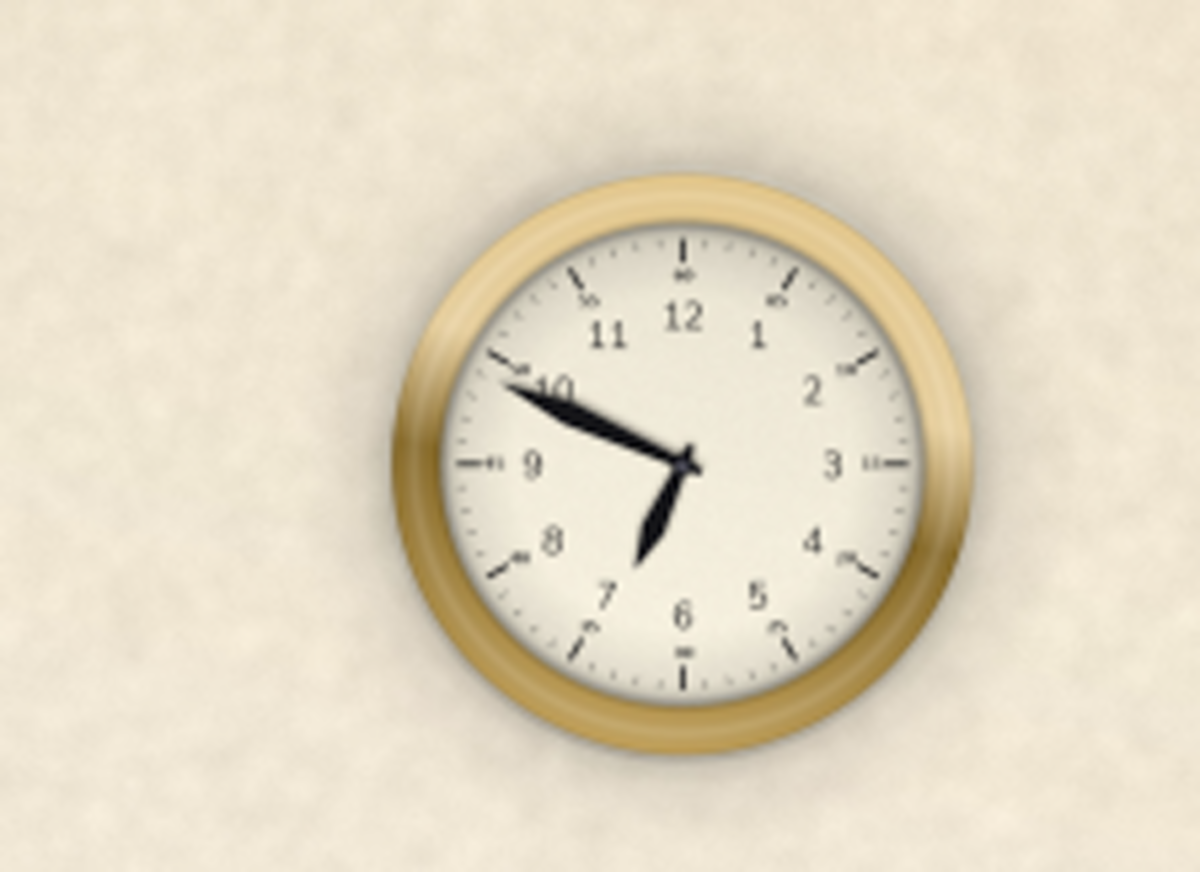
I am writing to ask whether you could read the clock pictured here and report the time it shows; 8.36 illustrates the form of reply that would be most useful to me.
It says 6.49
